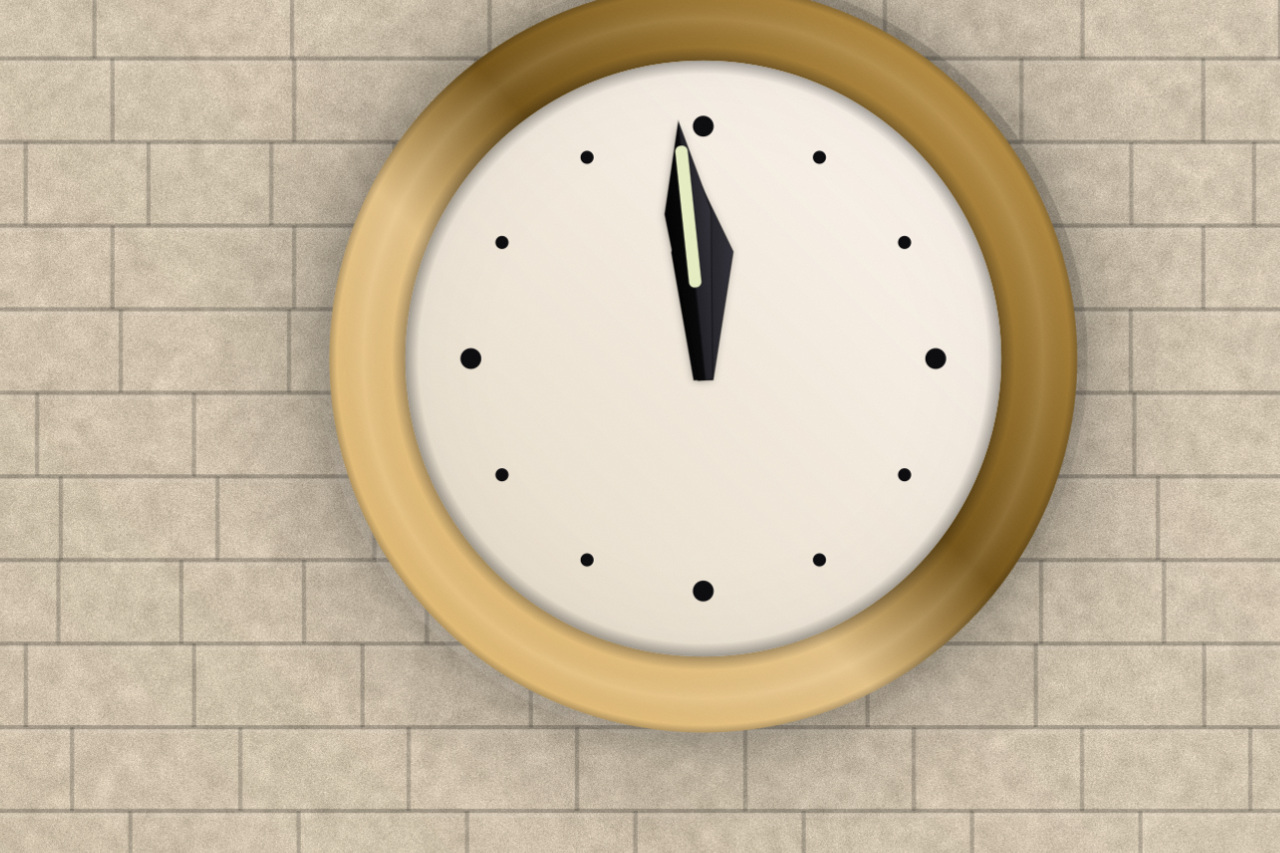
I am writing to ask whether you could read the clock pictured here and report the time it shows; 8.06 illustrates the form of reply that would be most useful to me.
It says 11.59
